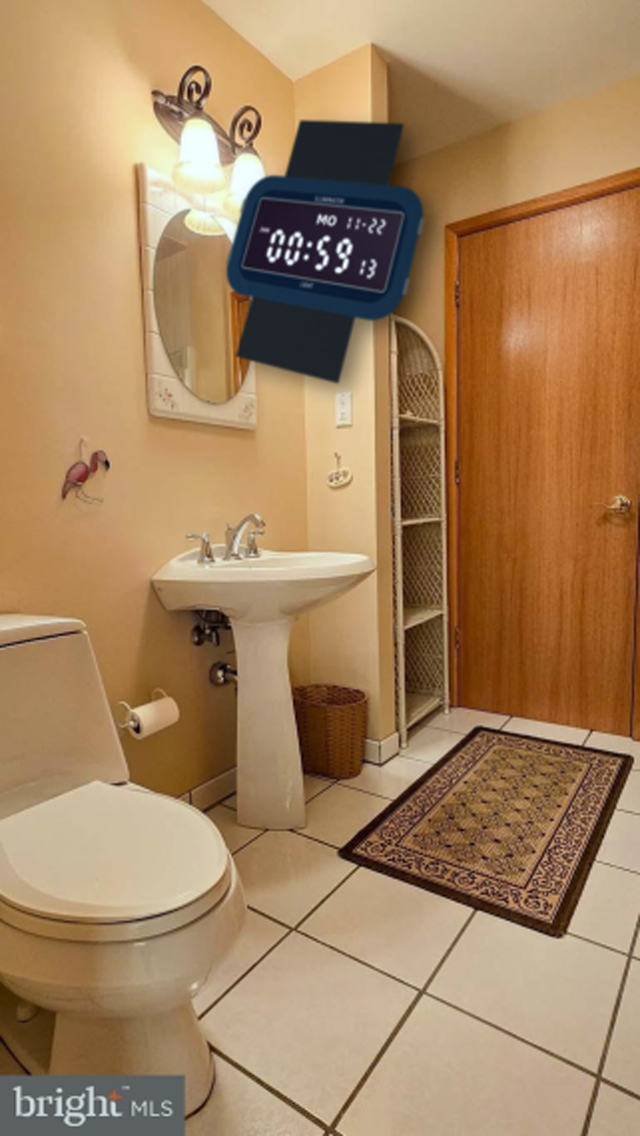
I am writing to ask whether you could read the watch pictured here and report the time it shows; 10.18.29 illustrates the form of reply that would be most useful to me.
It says 0.59.13
